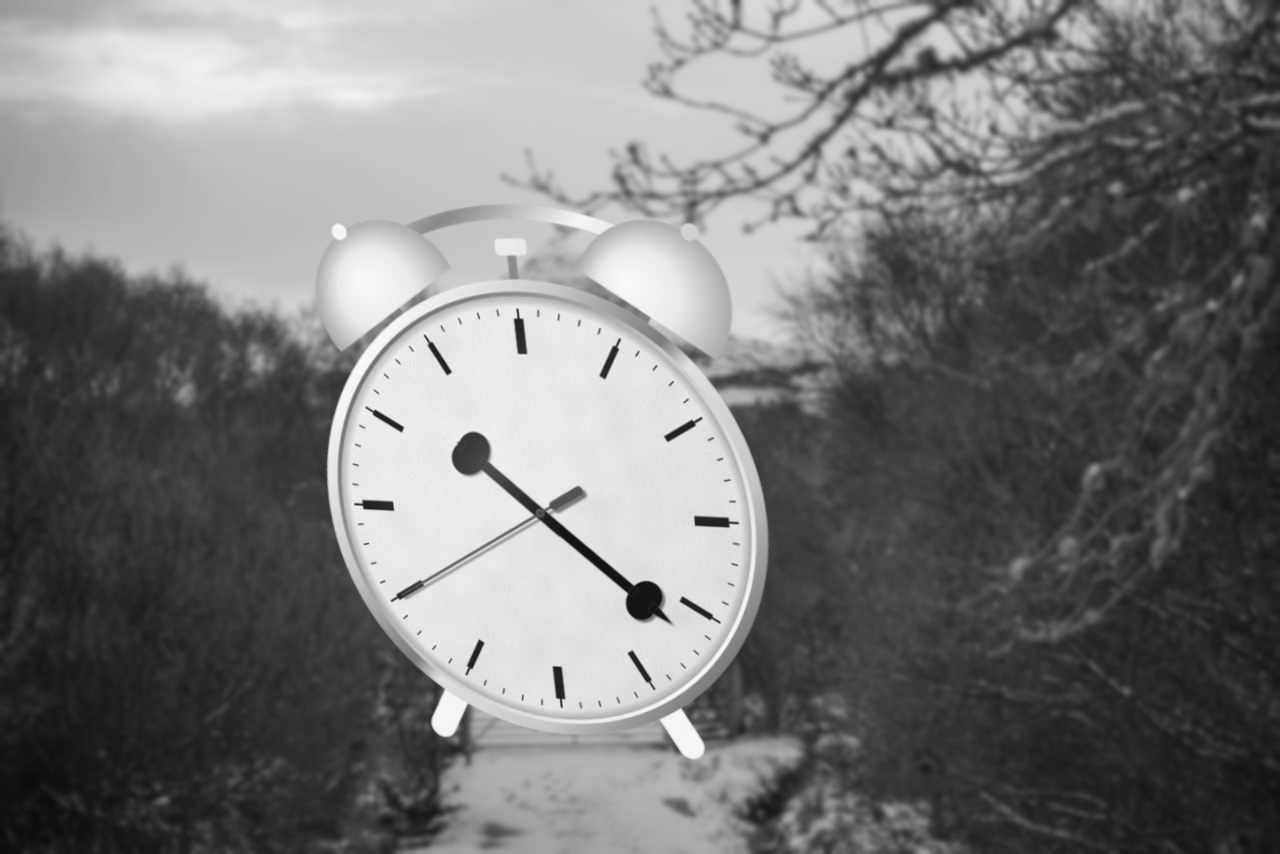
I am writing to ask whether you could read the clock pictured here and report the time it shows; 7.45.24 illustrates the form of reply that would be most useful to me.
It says 10.21.40
